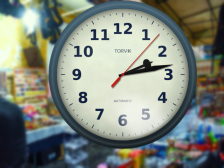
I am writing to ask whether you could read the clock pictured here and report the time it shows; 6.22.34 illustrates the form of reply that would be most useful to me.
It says 2.13.07
